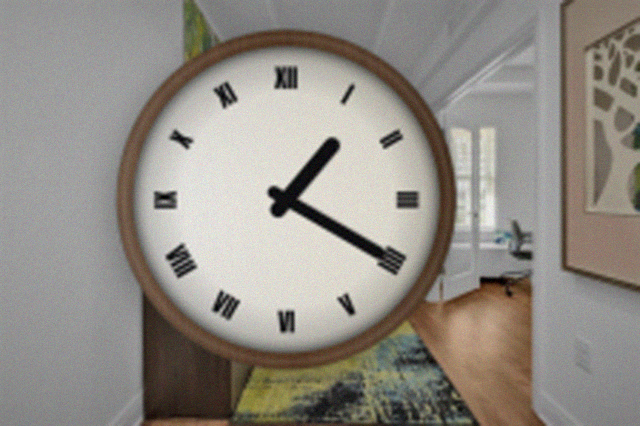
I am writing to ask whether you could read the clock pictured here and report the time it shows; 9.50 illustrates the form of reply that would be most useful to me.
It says 1.20
